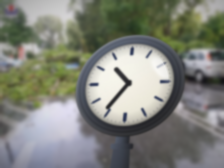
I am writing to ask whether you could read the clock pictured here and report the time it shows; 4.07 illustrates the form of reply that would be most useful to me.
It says 10.36
